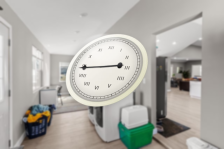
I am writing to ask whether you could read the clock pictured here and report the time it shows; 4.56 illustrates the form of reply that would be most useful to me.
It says 2.44
